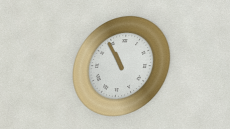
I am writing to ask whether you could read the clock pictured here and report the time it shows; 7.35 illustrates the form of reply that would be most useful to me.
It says 10.54
